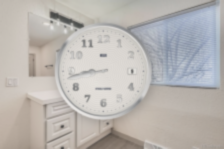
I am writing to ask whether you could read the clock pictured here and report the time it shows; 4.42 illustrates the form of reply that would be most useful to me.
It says 8.43
